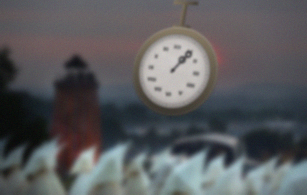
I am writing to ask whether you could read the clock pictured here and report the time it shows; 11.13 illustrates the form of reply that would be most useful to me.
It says 1.06
